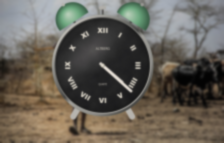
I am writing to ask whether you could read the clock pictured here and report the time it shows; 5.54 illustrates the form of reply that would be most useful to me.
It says 4.22
